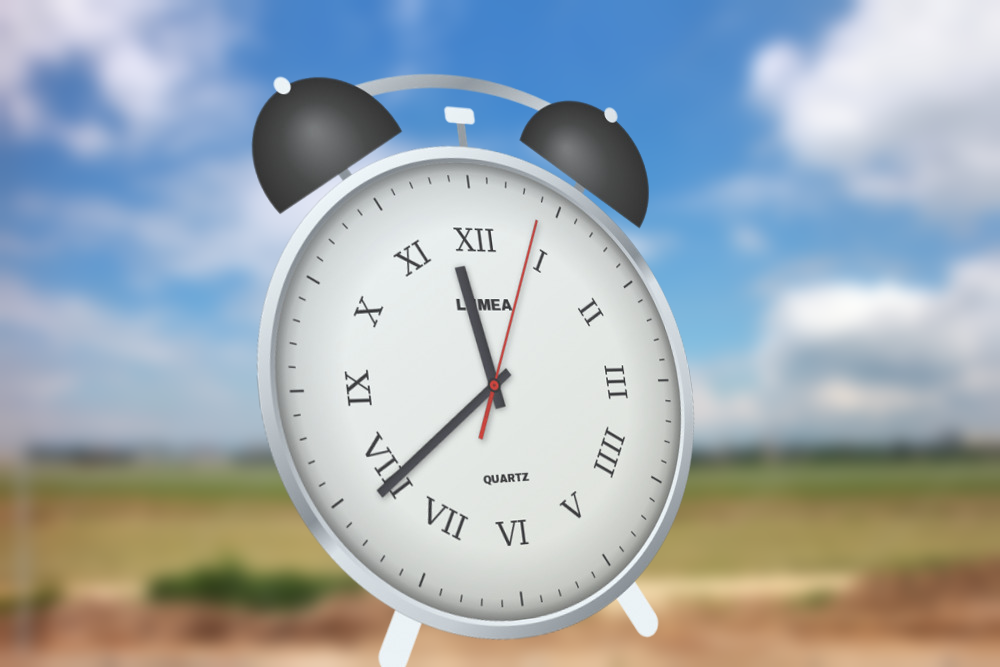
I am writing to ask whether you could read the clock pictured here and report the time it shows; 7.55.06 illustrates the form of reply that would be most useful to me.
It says 11.39.04
